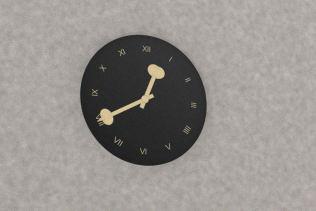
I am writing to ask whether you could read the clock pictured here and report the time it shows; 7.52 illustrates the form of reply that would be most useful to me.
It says 12.40
